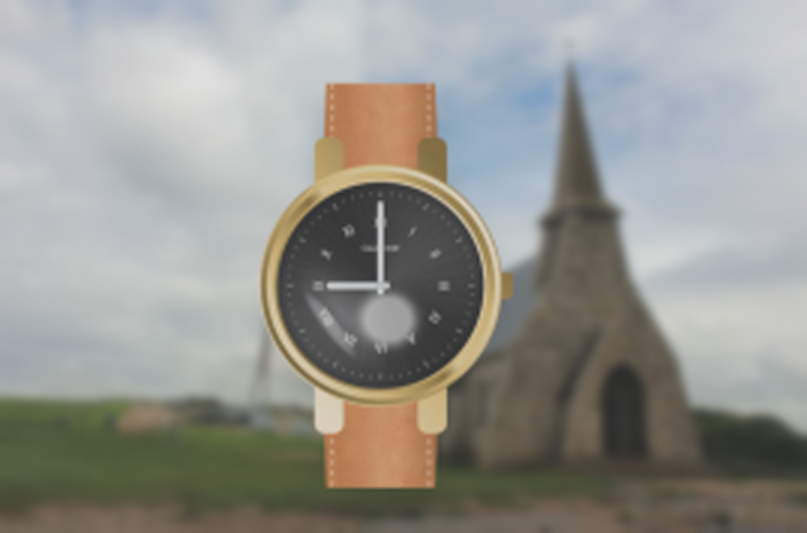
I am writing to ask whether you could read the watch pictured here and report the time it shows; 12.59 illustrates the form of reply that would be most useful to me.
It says 9.00
